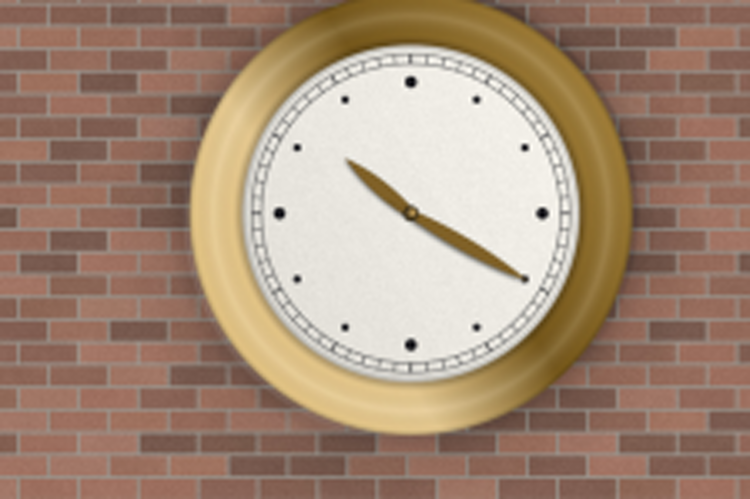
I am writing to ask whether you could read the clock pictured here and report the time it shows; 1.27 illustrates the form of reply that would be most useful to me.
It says 10.20
